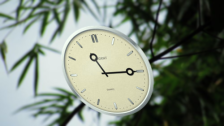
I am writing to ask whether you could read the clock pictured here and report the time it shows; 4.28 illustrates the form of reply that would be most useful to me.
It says 11.15
